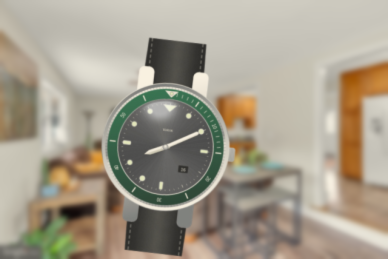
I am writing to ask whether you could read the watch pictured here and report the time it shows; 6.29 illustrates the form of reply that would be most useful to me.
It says 8.10
